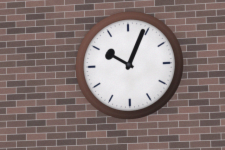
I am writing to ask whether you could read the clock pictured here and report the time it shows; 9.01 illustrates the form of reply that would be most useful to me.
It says 10.04
